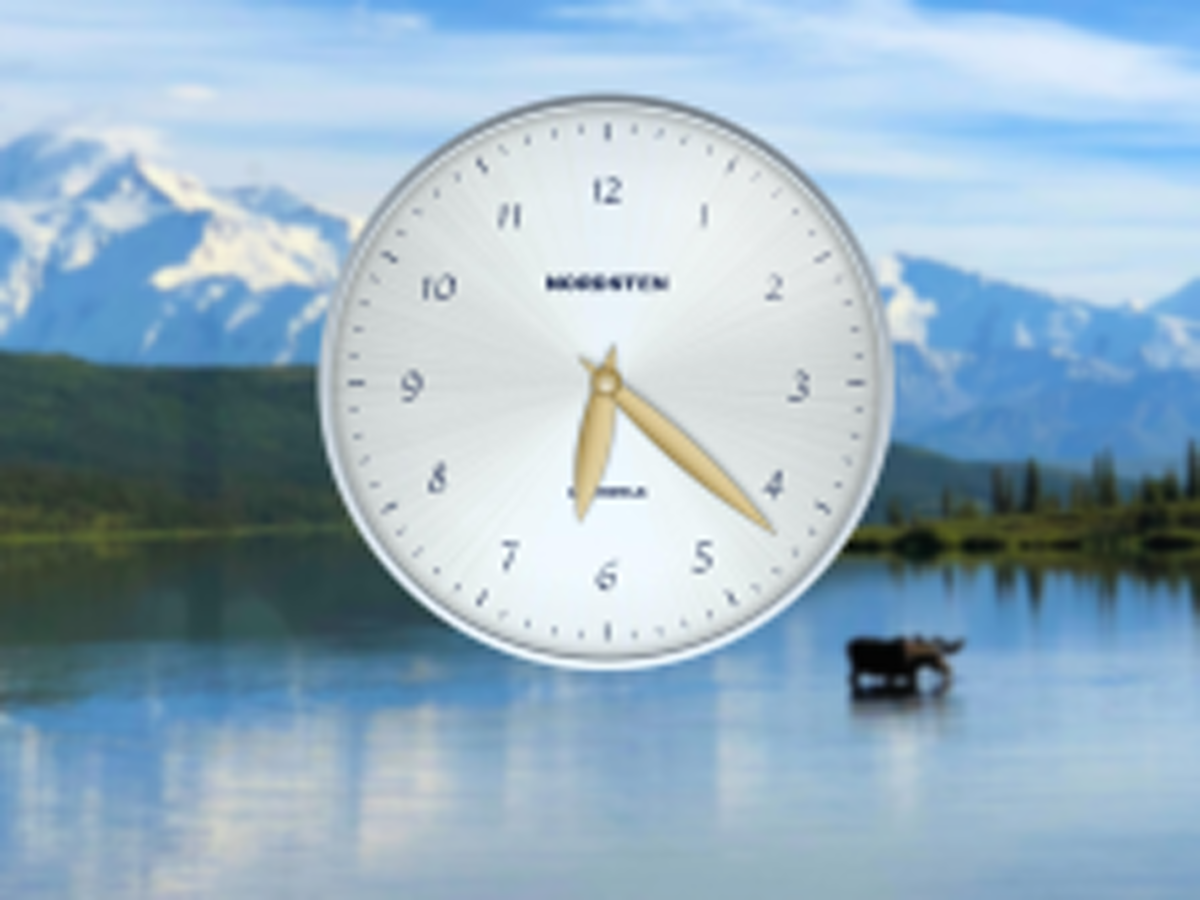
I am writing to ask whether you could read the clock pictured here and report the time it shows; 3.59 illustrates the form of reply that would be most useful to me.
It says 6.22
